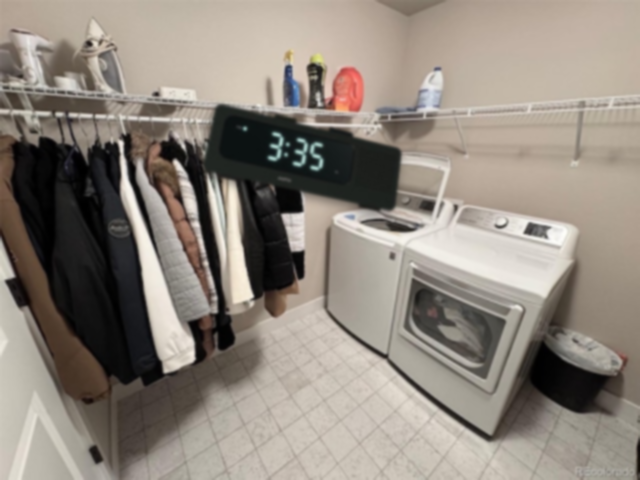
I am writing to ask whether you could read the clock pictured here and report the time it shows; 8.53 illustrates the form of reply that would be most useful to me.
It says 3.35
